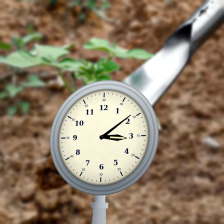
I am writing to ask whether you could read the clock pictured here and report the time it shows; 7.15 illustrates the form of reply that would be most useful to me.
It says 3.09
